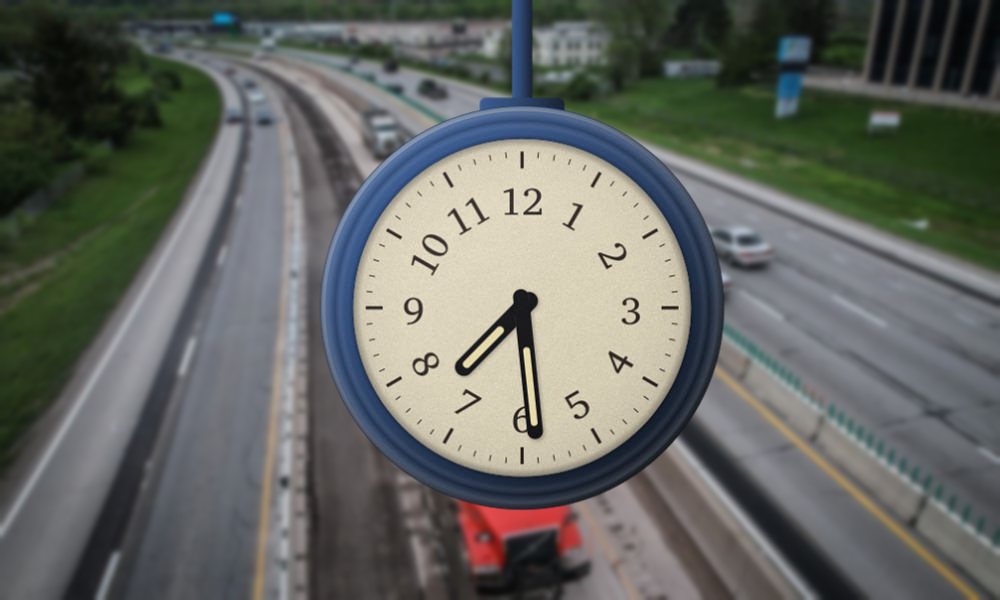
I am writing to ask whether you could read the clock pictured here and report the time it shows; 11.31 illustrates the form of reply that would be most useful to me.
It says 7.29
